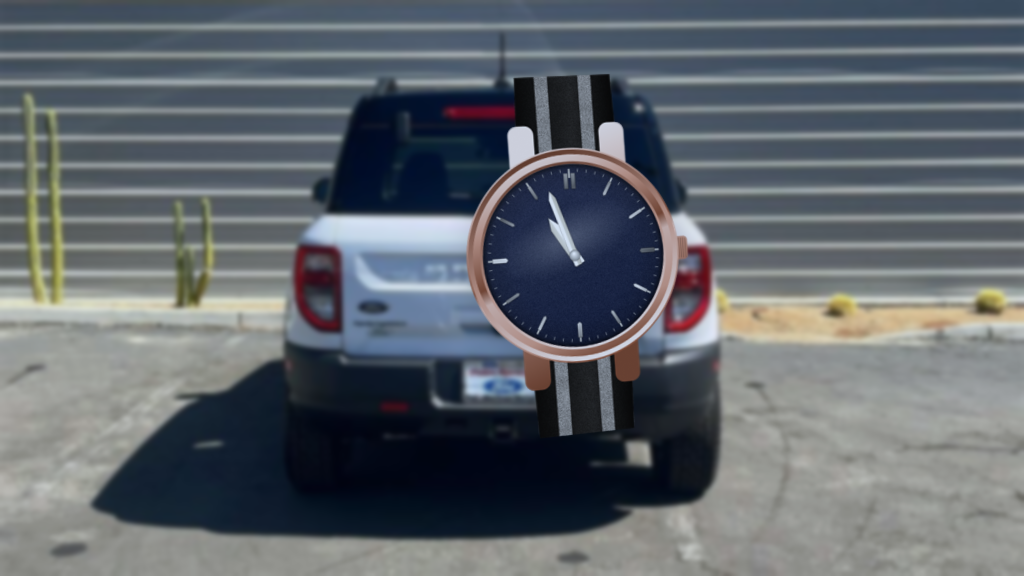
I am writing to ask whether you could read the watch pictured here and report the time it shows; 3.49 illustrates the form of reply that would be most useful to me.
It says 10.57
